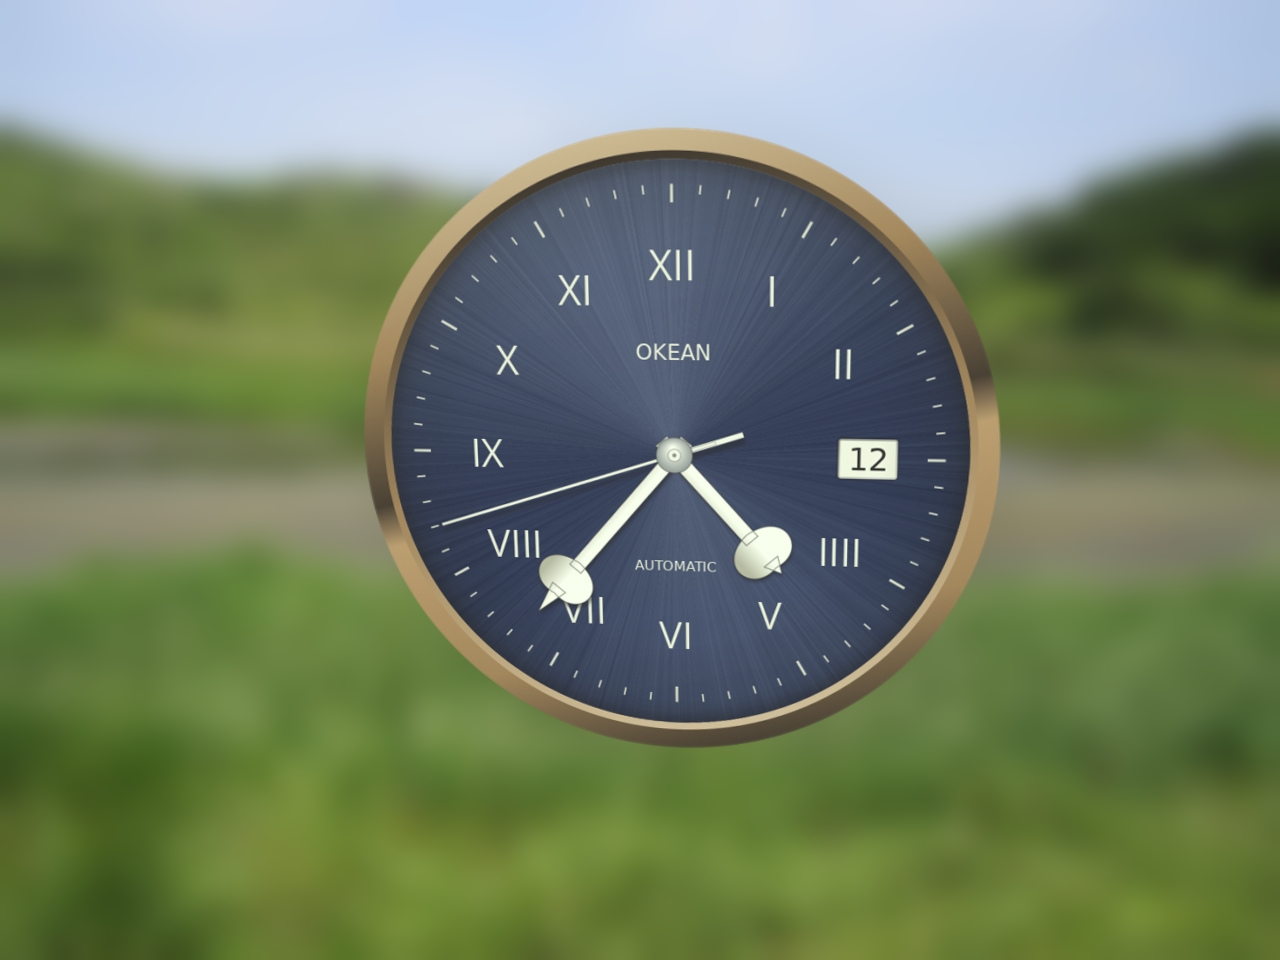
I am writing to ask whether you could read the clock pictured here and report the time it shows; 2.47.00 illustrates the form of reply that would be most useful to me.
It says 4.36.42
